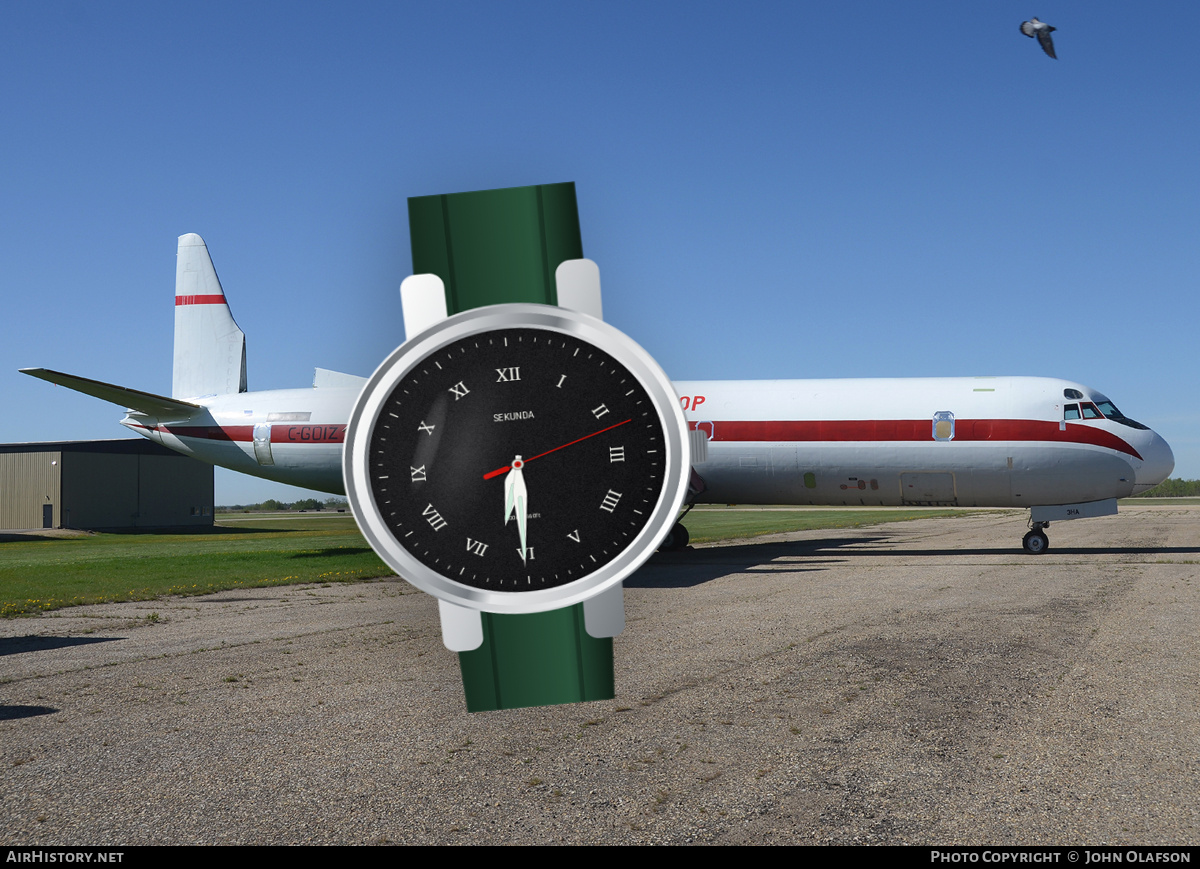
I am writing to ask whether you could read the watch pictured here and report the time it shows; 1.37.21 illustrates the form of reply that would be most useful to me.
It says 6.30.12
